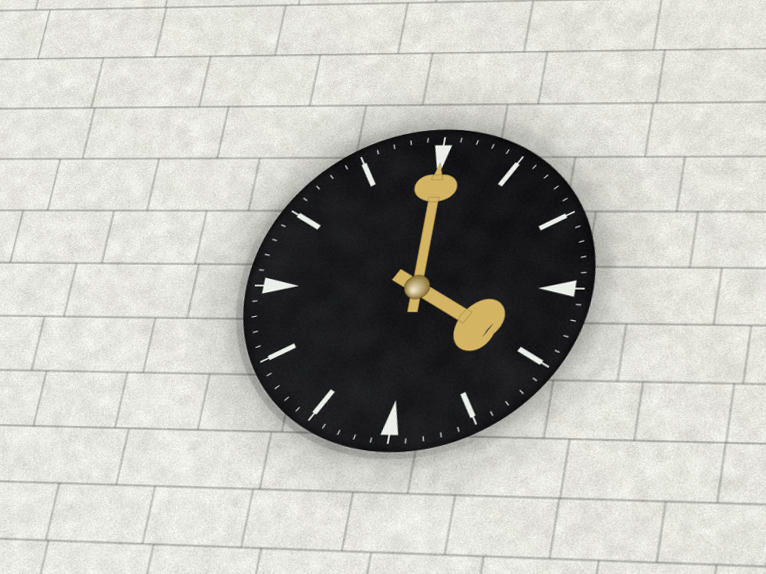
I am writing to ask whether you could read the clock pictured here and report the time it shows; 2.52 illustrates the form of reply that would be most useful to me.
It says 4.00
